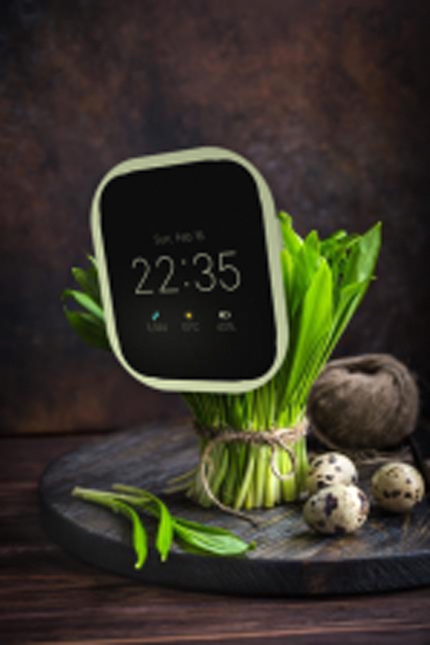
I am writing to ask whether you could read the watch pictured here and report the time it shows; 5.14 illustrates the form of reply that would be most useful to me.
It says 22.35
